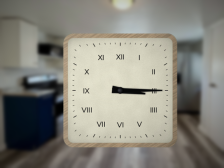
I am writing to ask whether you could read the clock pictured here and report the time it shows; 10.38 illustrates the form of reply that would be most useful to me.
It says 3.15
